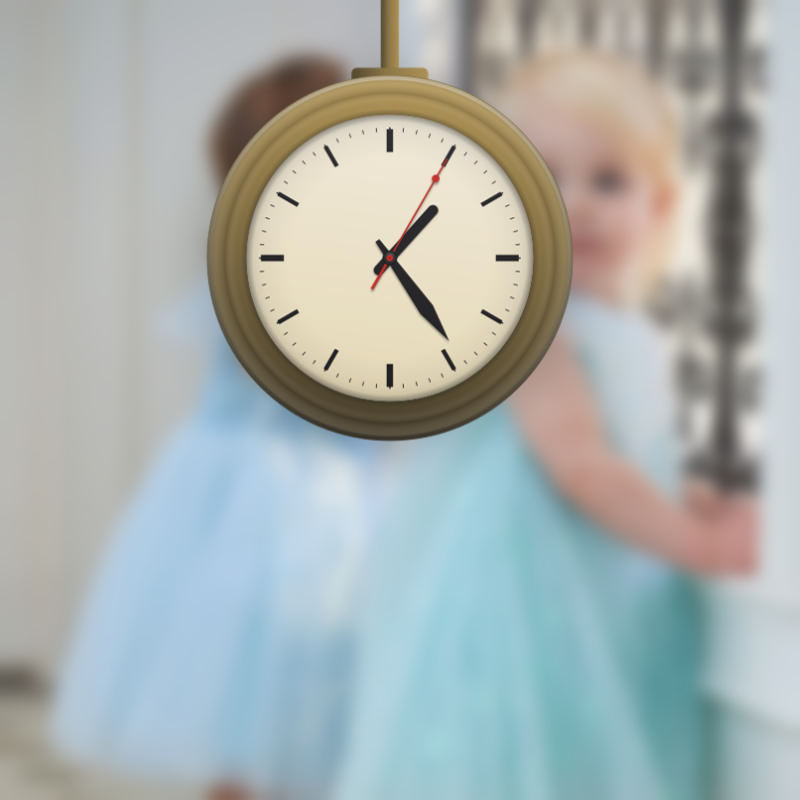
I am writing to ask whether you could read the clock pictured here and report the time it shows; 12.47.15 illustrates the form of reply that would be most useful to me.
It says 1.24.05
